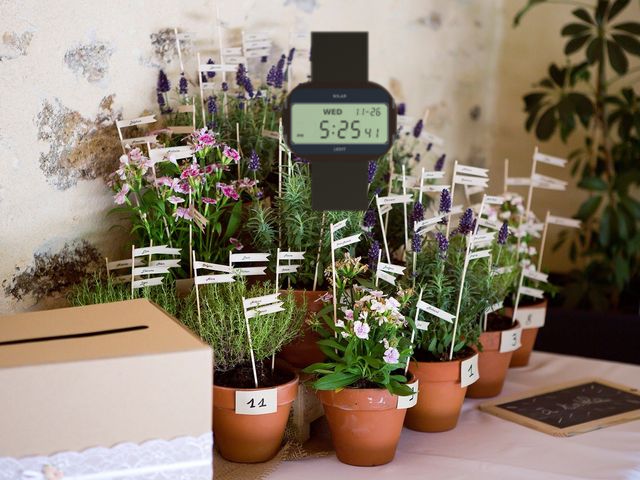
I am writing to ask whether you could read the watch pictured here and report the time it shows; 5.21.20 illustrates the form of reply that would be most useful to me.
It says 5.25.41
